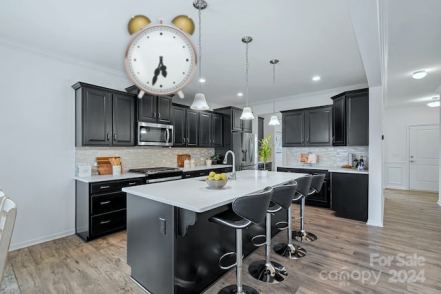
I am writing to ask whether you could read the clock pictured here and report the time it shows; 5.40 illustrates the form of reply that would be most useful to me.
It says 5.33
